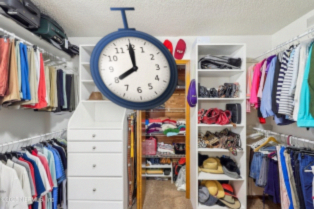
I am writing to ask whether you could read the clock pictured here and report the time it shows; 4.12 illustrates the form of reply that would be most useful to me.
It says 8.00
